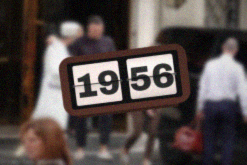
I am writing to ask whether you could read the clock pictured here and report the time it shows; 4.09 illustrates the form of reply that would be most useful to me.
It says 19.56
